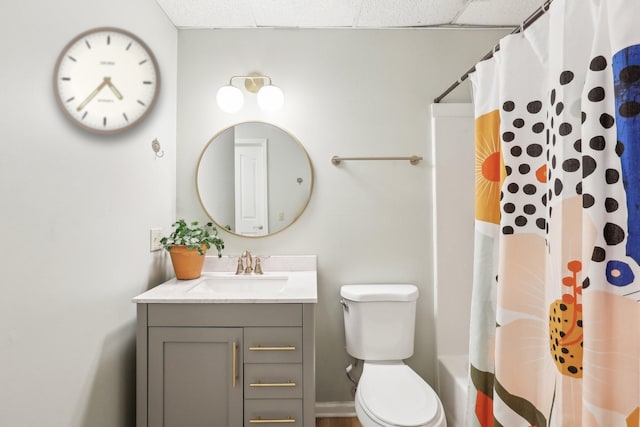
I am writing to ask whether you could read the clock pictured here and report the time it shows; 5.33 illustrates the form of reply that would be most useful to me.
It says 4.37
